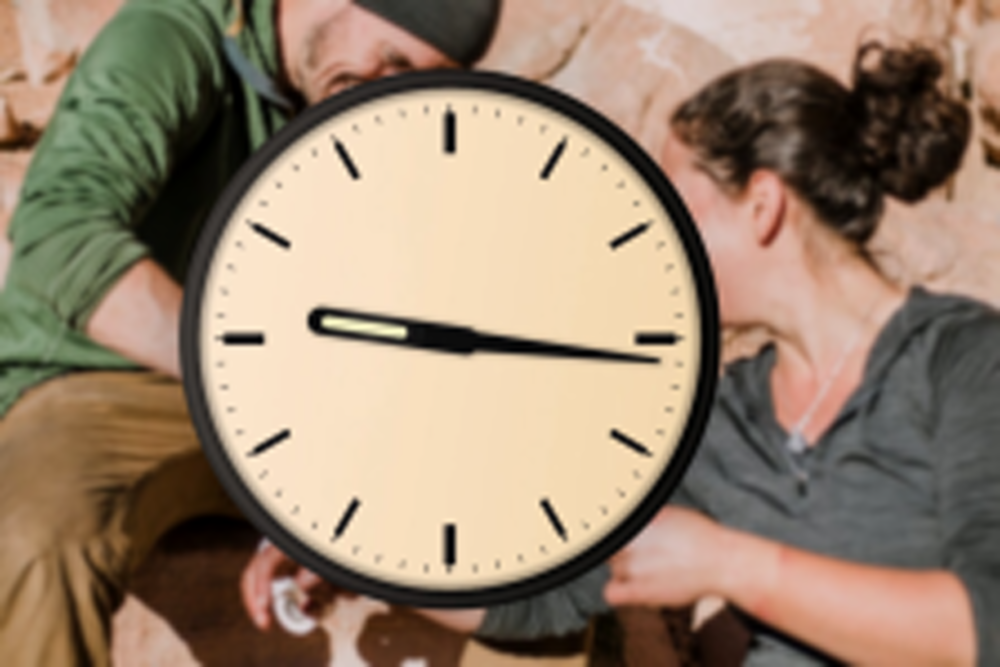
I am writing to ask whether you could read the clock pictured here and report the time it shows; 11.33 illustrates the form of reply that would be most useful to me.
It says 9.16
